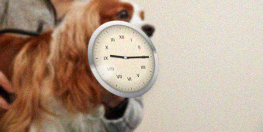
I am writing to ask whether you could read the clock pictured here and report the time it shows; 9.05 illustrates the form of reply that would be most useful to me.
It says 9.15
